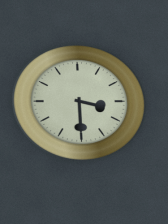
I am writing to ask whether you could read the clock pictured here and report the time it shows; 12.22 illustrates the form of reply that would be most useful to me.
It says 3.30
